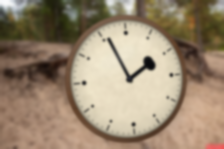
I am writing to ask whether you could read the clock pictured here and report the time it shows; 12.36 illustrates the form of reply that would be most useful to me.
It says 1.56
